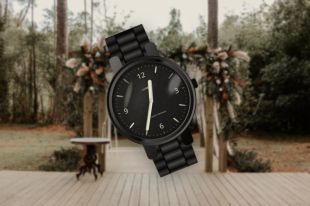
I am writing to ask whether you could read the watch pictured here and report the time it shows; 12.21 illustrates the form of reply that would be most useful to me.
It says 12.35
